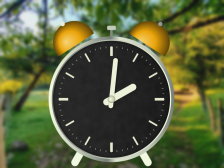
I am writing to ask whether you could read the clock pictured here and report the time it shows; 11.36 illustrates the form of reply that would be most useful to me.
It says 2.01
